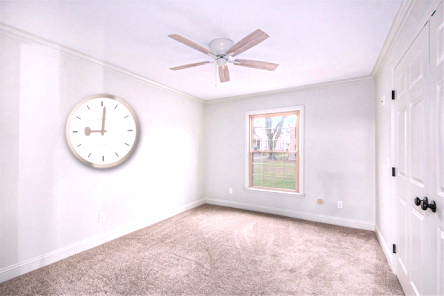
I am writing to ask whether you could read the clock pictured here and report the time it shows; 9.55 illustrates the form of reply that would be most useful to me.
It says 9.01
